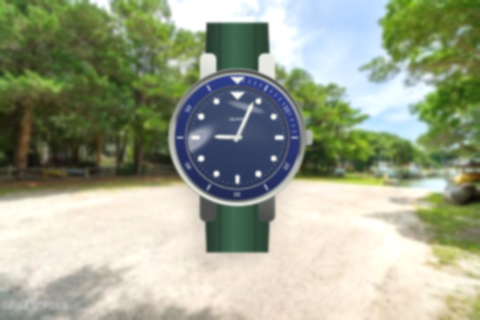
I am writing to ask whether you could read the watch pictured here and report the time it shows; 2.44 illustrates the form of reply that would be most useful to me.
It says 9.04
